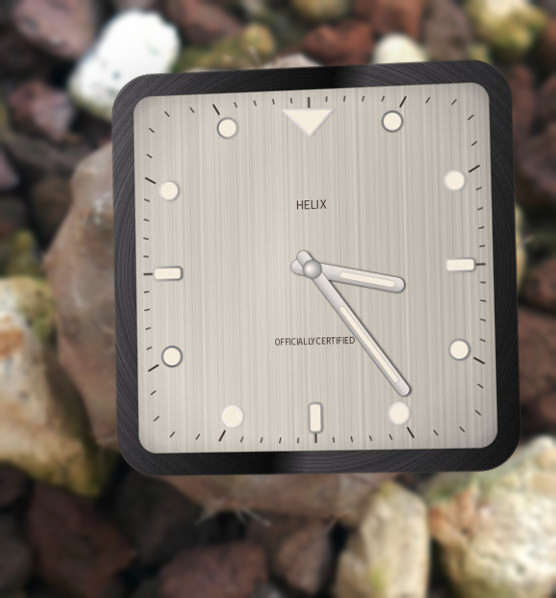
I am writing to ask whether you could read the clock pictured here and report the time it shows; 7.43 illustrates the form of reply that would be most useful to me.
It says 3.24
